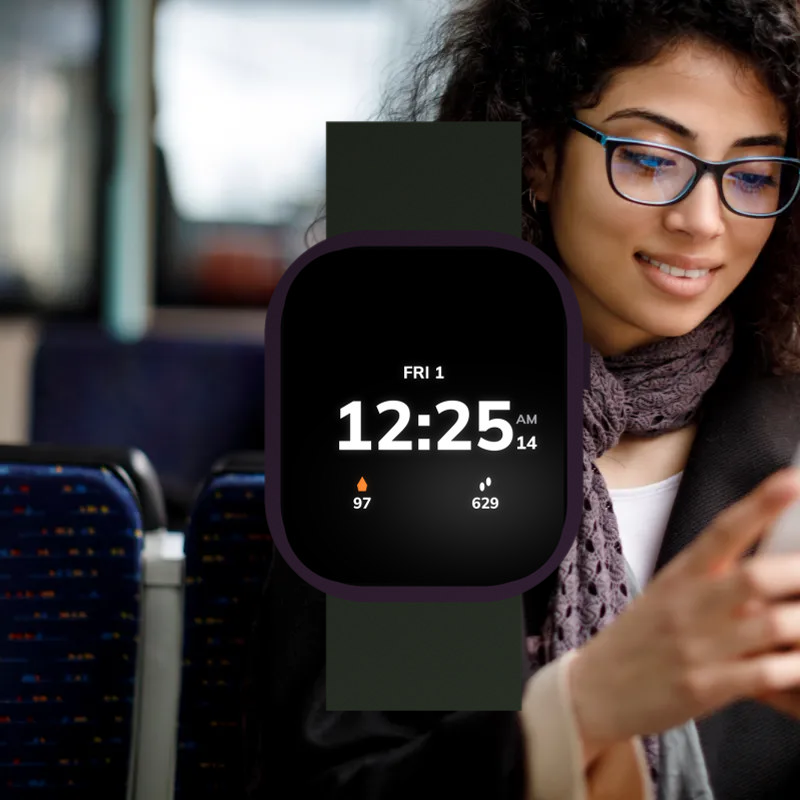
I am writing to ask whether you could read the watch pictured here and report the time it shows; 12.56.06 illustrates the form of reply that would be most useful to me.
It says 12.25.14
